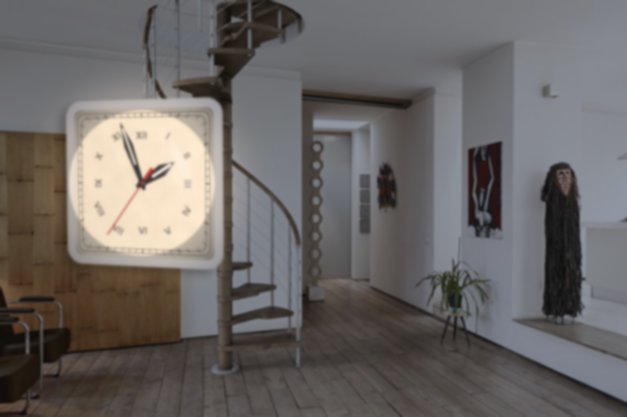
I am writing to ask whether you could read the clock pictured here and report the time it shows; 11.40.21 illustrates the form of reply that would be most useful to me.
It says 1.56.36
